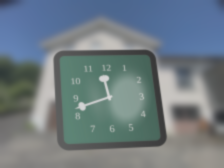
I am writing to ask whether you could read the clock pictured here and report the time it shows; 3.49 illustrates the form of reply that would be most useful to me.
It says 11.42
